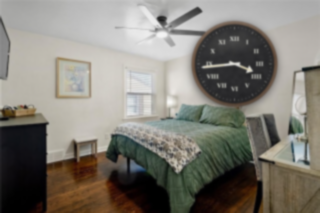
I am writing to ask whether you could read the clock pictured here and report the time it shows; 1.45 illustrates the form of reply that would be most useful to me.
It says 3.44
